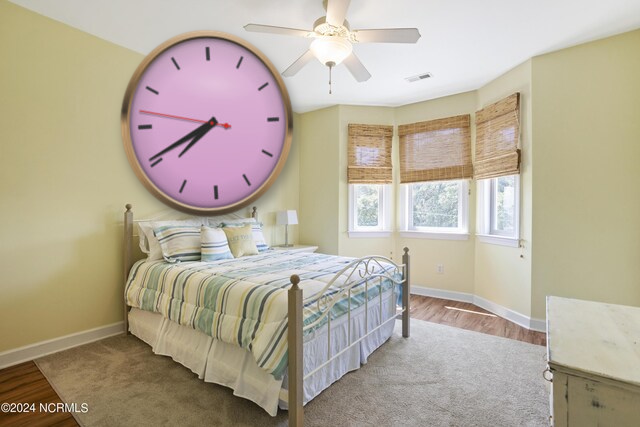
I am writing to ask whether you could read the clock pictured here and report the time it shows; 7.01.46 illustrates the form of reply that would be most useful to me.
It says 7.40.47
